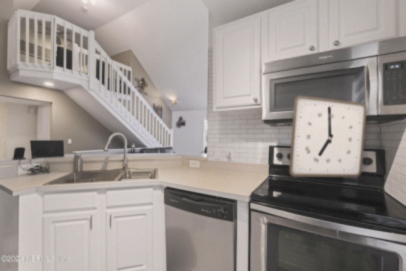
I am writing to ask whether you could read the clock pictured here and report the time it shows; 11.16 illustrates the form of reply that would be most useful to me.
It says 6.59
